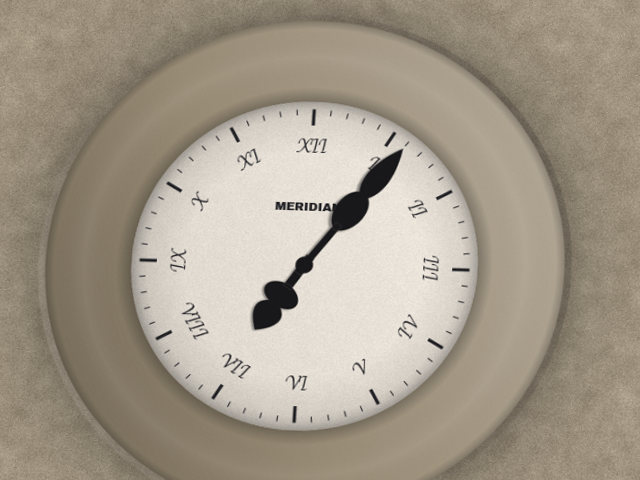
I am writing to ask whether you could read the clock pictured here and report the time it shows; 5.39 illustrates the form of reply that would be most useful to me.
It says 7.06
